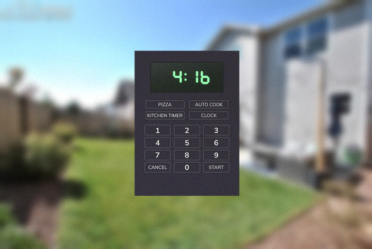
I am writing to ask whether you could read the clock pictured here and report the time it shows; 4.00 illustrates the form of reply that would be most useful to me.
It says 4.16
